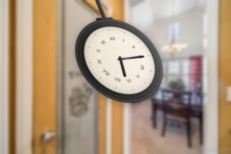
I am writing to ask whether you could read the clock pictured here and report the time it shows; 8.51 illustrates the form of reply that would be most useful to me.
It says 6.15
